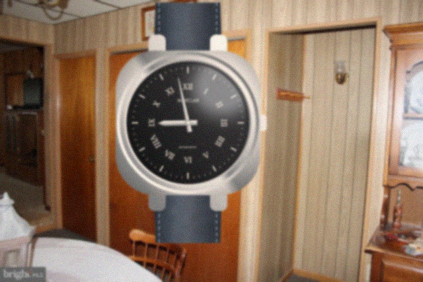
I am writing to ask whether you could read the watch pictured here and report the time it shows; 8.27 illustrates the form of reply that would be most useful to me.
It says 8.58
